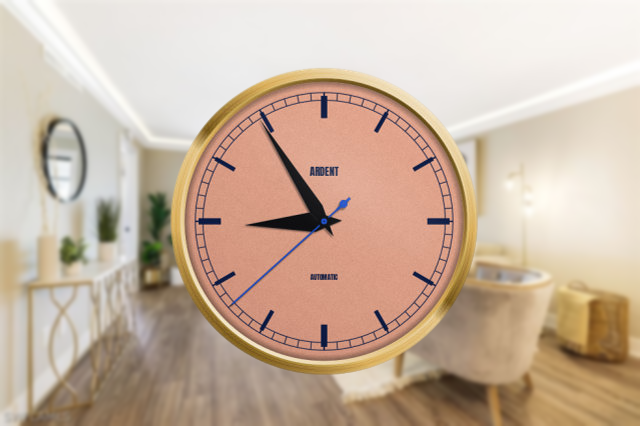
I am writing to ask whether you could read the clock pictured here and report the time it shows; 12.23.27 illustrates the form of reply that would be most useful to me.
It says 8.54.38
